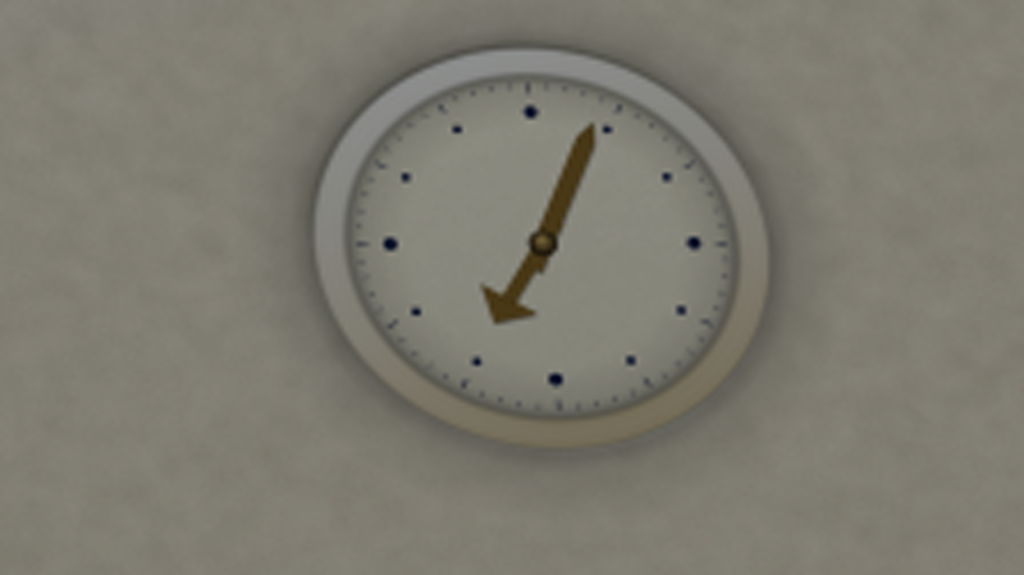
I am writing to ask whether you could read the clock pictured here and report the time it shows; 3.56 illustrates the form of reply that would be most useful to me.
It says 7.04
